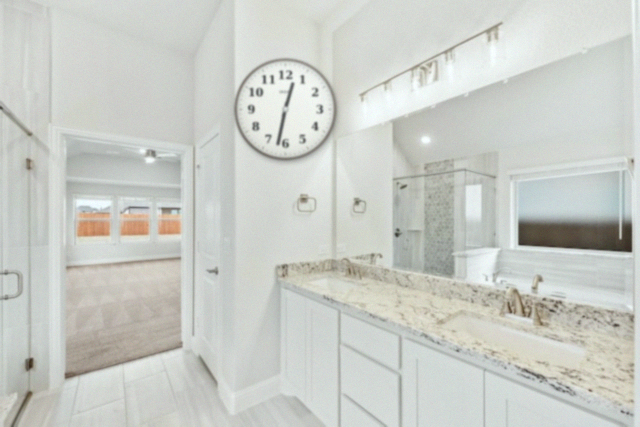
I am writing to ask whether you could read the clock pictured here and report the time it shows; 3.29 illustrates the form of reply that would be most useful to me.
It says 12.32
